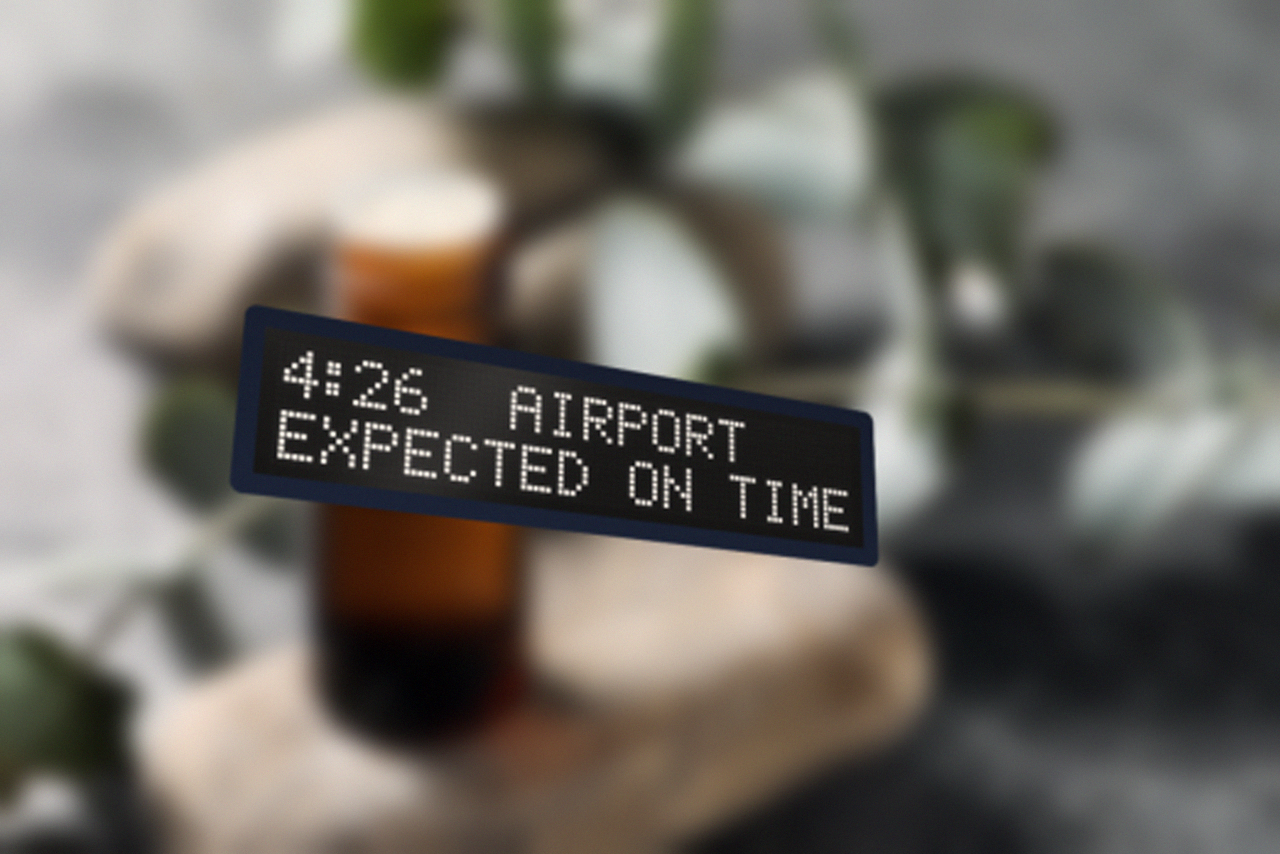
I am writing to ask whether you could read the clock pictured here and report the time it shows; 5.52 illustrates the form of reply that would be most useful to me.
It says 4.26
